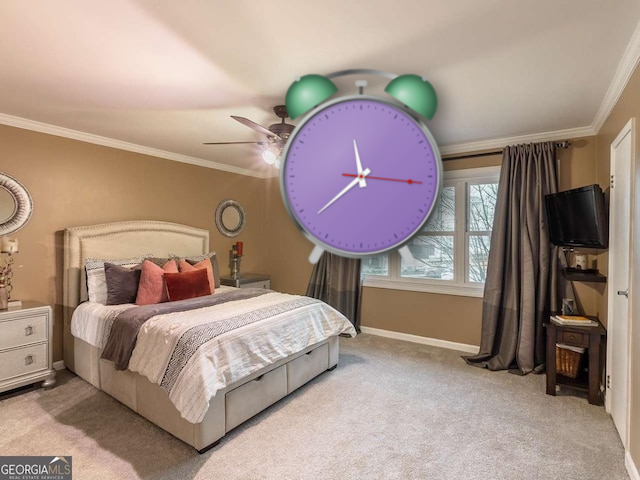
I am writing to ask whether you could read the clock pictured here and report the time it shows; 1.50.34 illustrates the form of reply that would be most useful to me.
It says 11.38.16
